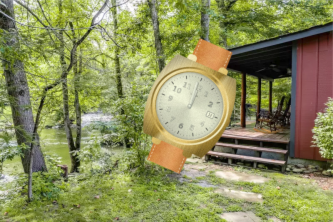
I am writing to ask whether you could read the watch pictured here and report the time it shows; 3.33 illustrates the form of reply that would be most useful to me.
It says 11.59
